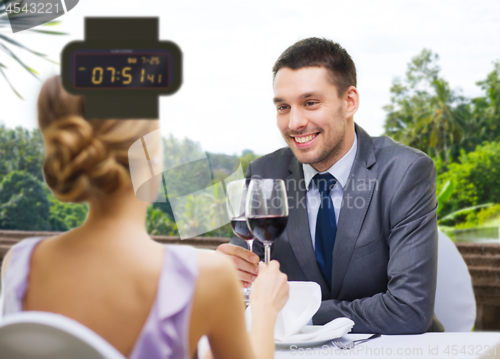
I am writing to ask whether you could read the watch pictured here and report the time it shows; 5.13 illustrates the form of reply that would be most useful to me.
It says 7.51
